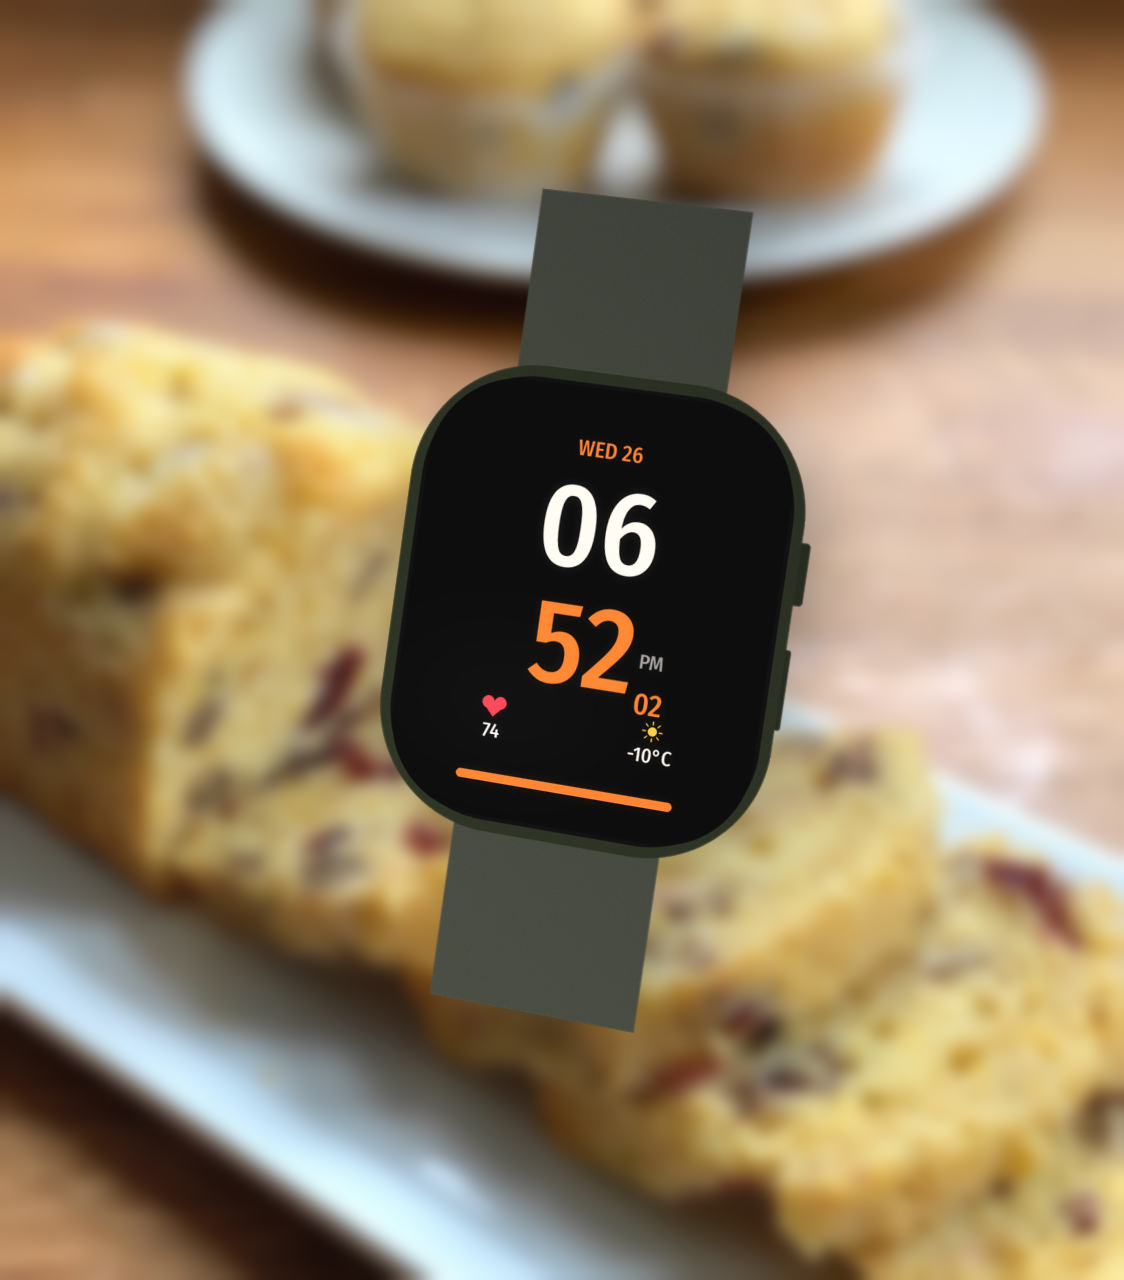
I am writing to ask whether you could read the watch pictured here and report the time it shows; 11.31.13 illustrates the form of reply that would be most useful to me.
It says 6.52.02
